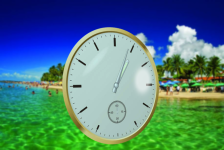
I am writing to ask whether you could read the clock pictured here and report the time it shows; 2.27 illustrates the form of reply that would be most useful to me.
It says 1.04
